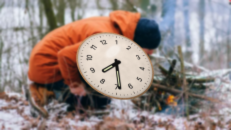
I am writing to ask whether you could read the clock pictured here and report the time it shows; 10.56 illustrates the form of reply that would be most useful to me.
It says 8.34
